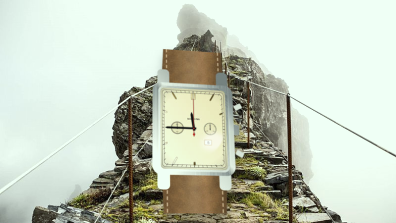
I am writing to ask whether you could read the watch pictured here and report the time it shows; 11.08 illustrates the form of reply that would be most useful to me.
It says 11.45
